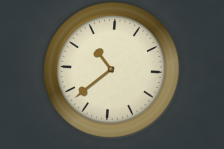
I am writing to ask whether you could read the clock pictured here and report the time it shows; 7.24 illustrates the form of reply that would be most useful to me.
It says 10.38
